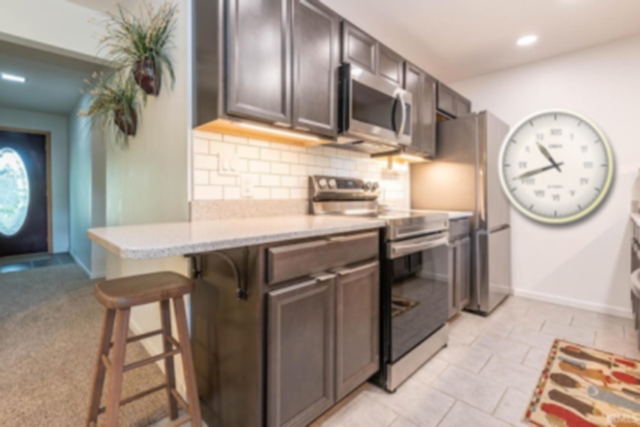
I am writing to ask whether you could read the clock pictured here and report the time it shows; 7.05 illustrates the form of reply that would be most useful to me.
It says 10.42
